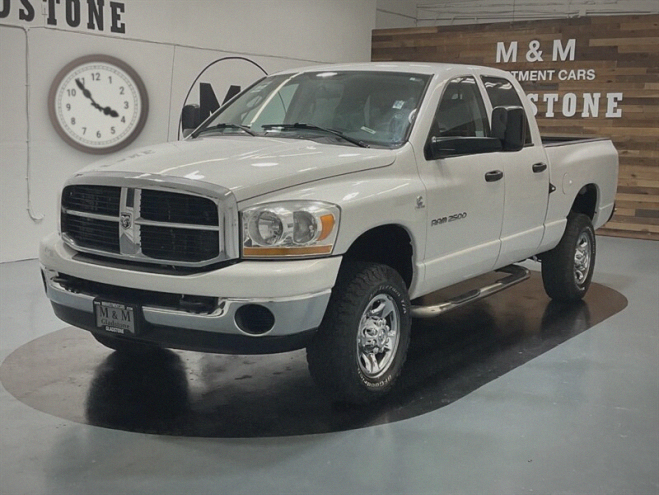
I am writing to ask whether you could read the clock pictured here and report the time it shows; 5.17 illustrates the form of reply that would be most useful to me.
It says 3.54
